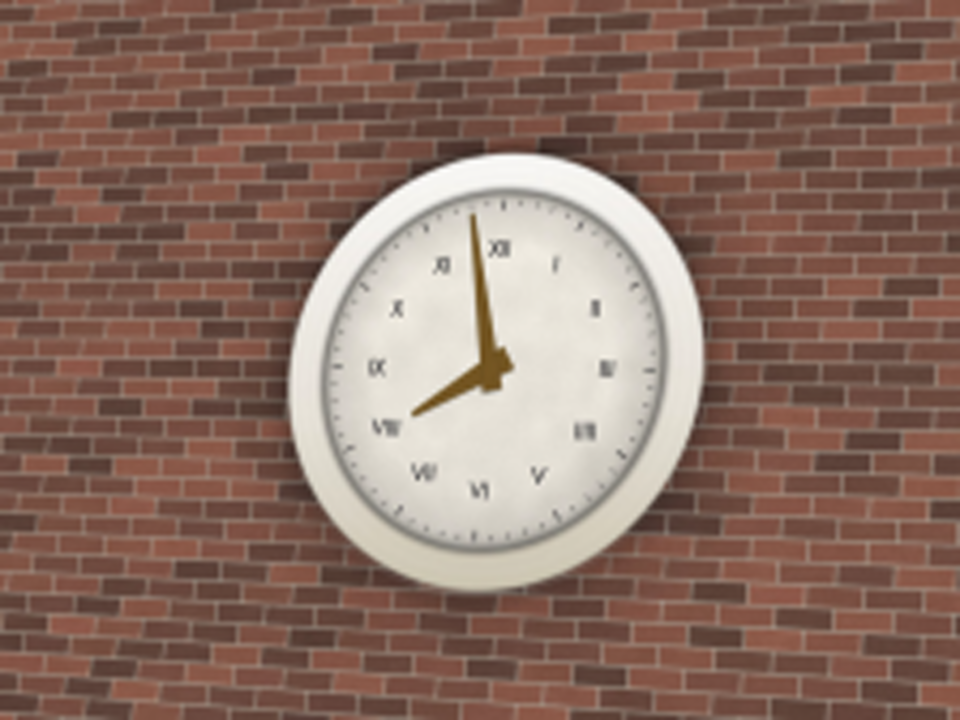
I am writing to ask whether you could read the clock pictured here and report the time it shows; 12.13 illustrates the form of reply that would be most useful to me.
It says 7.58
